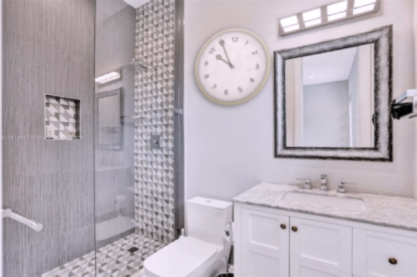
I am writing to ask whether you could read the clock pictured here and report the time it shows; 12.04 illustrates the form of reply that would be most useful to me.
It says 9.55
